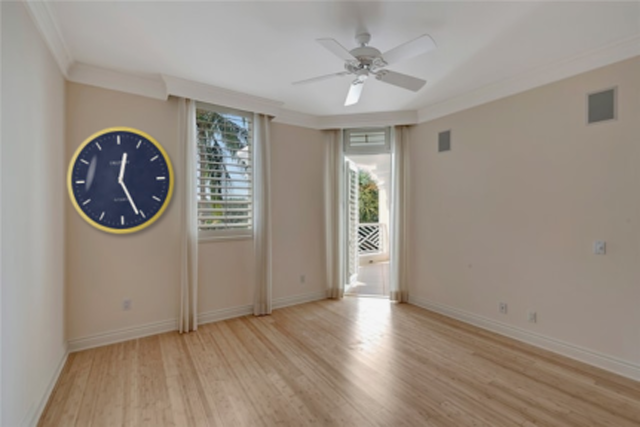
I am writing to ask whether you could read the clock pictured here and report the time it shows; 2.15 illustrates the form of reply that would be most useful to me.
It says 12.26
